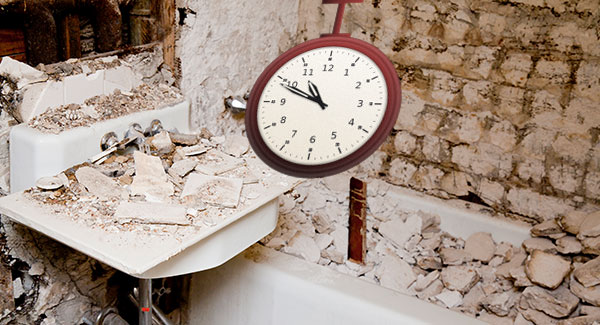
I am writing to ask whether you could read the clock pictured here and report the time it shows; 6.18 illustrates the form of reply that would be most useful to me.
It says 10.49
